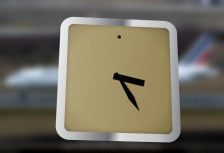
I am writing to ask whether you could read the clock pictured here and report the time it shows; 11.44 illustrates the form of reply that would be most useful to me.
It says 3.25
